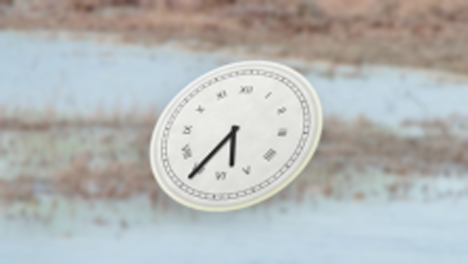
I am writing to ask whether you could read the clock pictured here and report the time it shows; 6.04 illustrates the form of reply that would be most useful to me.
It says 5.35
